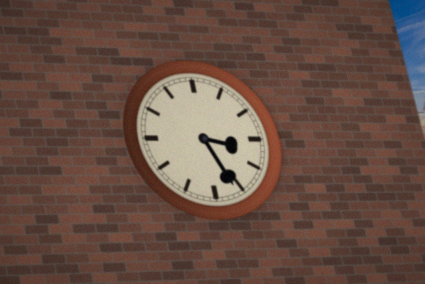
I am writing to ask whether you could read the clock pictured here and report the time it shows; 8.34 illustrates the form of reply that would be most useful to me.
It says 3.26
